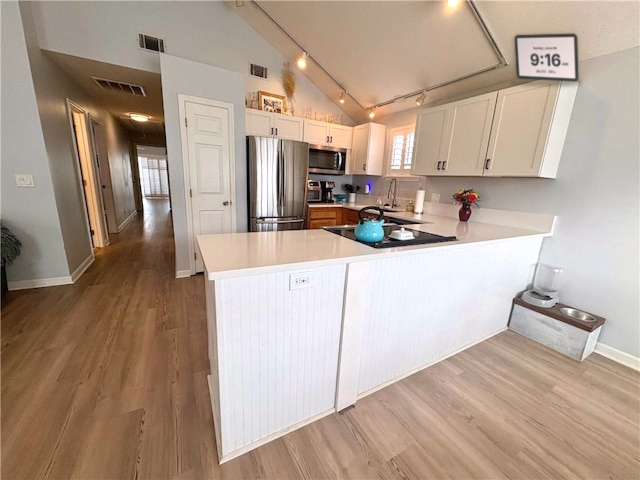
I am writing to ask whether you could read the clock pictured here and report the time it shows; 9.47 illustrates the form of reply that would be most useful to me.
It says 9.16
